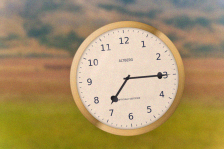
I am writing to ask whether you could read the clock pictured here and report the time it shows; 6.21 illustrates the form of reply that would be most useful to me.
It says 7.15
